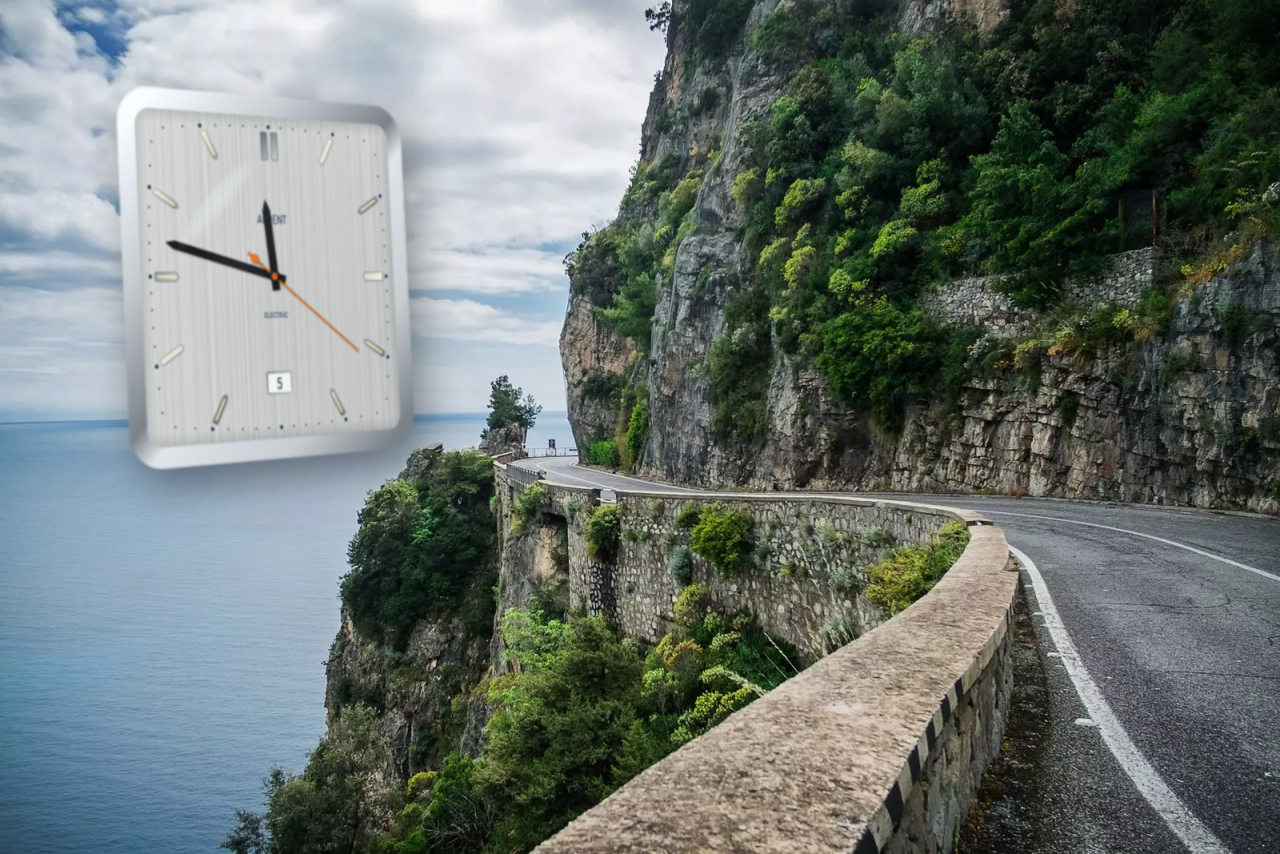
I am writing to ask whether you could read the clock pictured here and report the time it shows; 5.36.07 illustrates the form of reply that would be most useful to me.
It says 11.47.21
